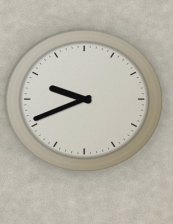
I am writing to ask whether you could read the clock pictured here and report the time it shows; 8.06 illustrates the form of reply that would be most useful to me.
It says 9.41
